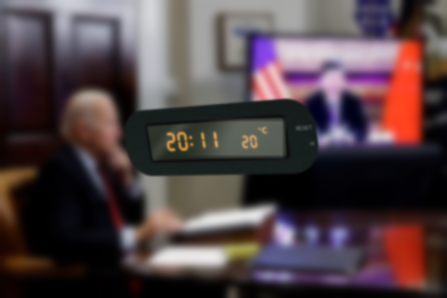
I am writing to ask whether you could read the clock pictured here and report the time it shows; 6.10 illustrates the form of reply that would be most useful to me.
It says 20.11
